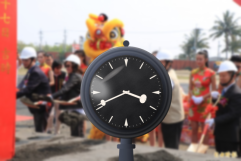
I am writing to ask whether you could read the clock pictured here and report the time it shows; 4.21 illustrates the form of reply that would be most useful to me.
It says 3.41
